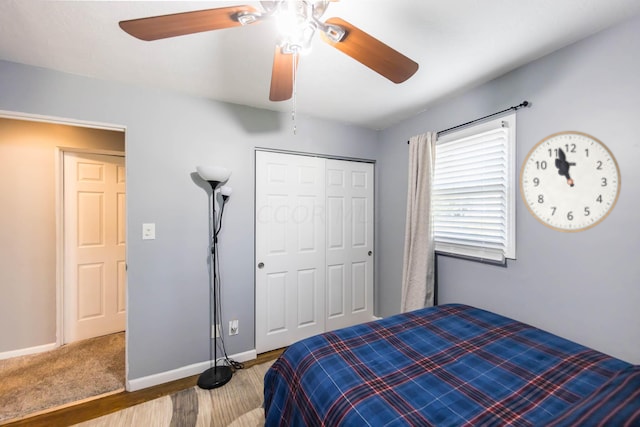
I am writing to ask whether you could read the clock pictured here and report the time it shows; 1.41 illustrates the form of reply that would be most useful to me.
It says 10.57
